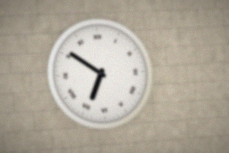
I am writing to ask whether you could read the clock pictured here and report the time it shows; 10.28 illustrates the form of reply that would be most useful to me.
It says 6.51
